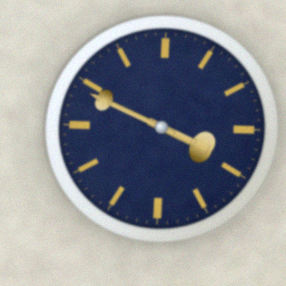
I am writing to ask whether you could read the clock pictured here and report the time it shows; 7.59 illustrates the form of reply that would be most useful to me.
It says 3.49
